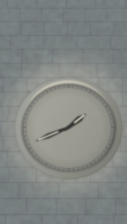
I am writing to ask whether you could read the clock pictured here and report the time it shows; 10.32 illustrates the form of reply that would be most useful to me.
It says 1.41
